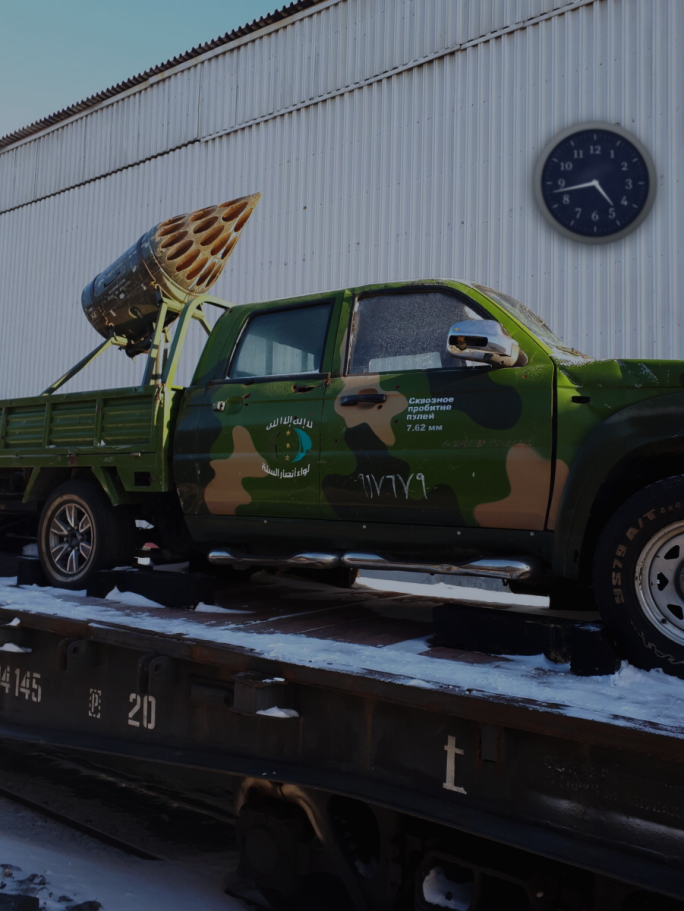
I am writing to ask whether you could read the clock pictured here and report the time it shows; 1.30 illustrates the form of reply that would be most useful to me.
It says 4.43
